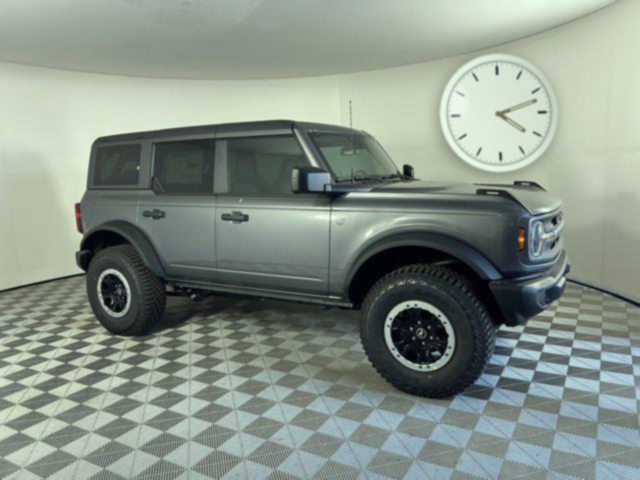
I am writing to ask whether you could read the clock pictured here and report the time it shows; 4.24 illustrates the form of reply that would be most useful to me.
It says 4.12
